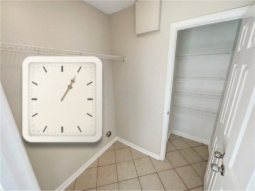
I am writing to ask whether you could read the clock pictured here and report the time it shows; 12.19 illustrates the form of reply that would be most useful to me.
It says 1.05
